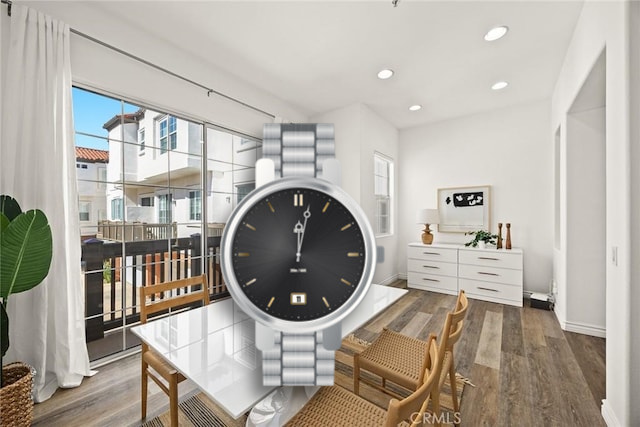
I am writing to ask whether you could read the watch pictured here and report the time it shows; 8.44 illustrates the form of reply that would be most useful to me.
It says 12.02
